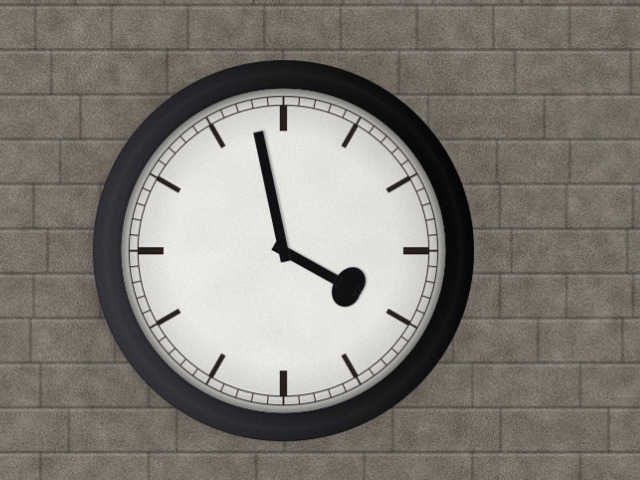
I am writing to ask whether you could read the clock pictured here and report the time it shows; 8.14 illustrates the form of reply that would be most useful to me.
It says 3.58
